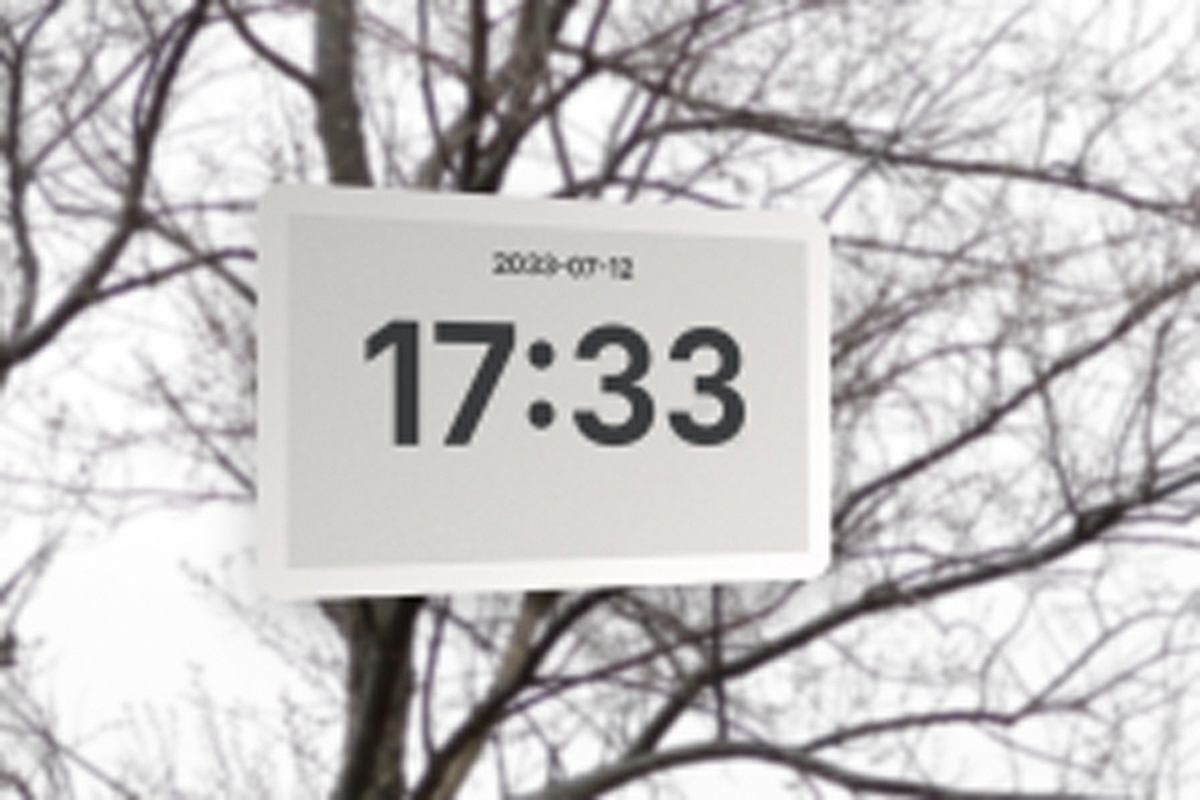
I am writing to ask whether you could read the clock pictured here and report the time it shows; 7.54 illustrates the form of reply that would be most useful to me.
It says 17.33
